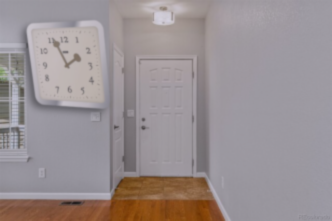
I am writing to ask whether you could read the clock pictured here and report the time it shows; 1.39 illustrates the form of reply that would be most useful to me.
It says 1.56
